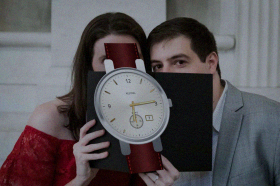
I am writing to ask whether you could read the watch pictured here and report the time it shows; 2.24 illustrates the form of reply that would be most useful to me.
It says 6.14
